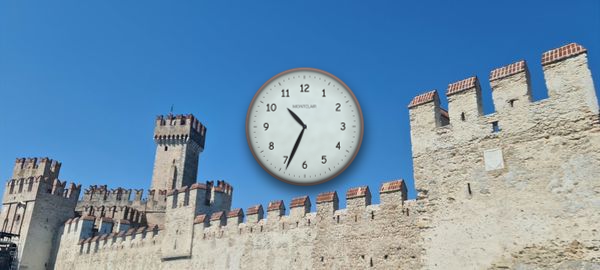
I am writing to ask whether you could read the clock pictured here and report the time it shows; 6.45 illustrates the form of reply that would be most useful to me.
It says 10.34
